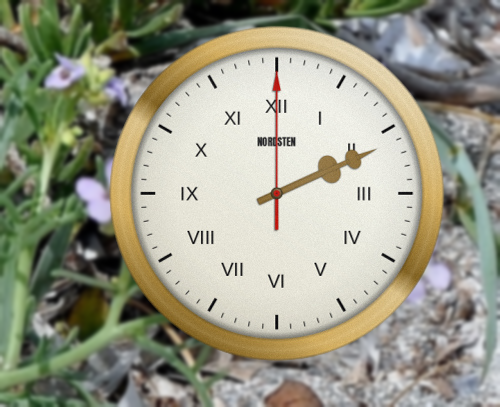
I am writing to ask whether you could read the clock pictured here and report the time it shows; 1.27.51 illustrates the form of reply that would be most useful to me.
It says 2.11.00
